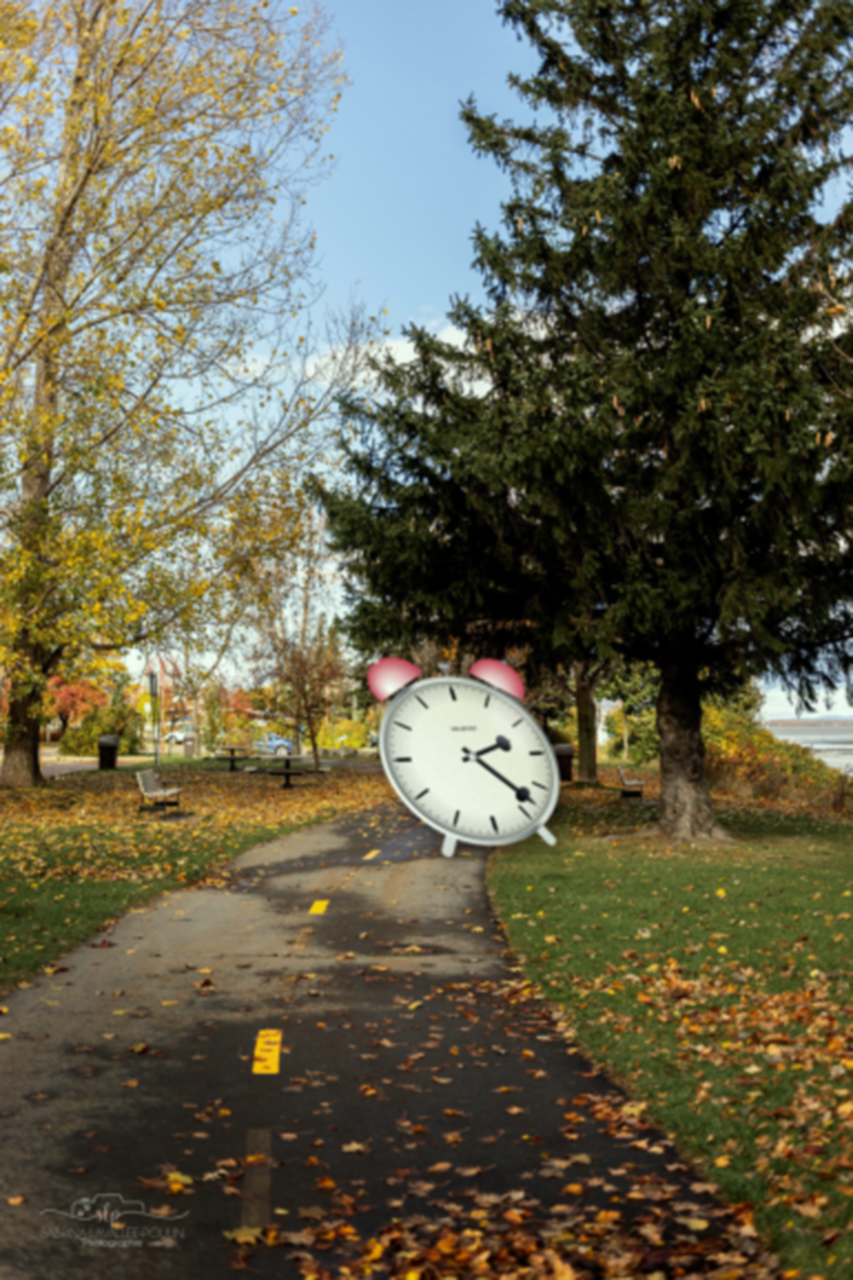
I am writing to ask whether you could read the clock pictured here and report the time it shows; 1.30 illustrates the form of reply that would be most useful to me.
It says 2.23
